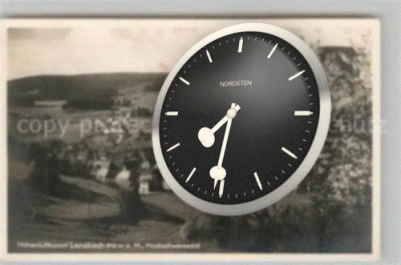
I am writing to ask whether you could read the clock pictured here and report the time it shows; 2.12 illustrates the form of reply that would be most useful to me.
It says 7.31
